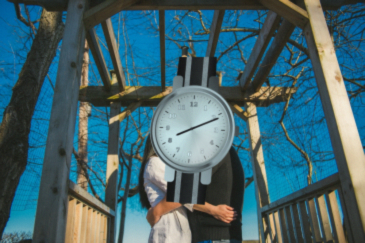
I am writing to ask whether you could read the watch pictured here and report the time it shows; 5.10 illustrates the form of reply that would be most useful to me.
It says 8.11
